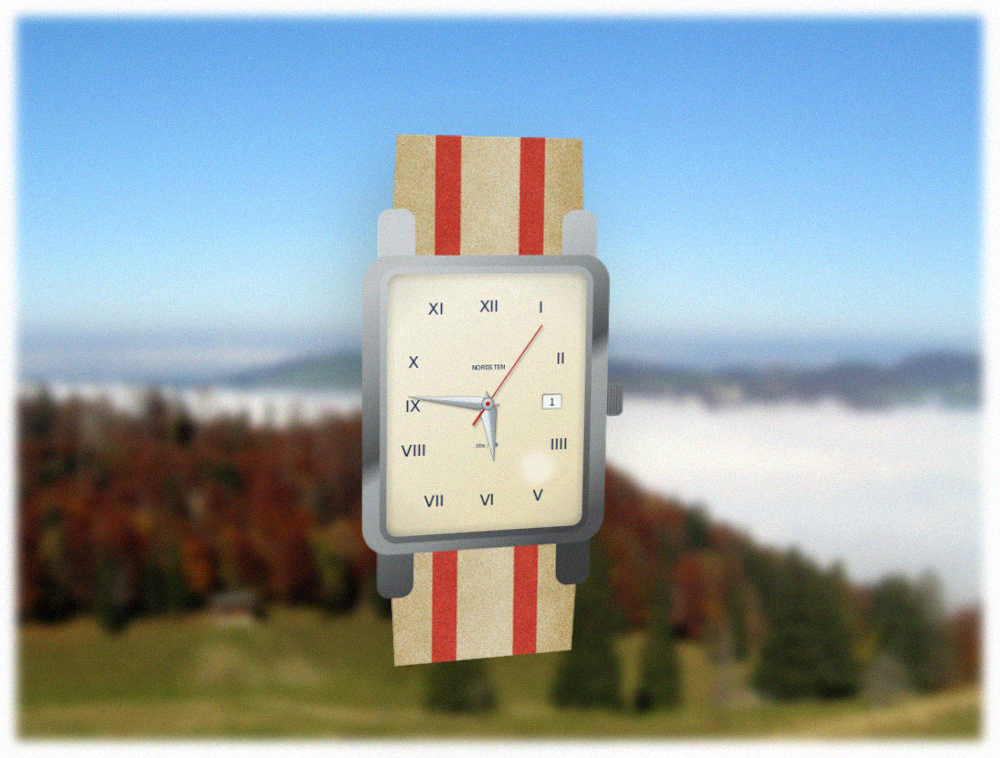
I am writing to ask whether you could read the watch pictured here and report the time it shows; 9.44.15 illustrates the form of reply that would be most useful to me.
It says 5.46.06
